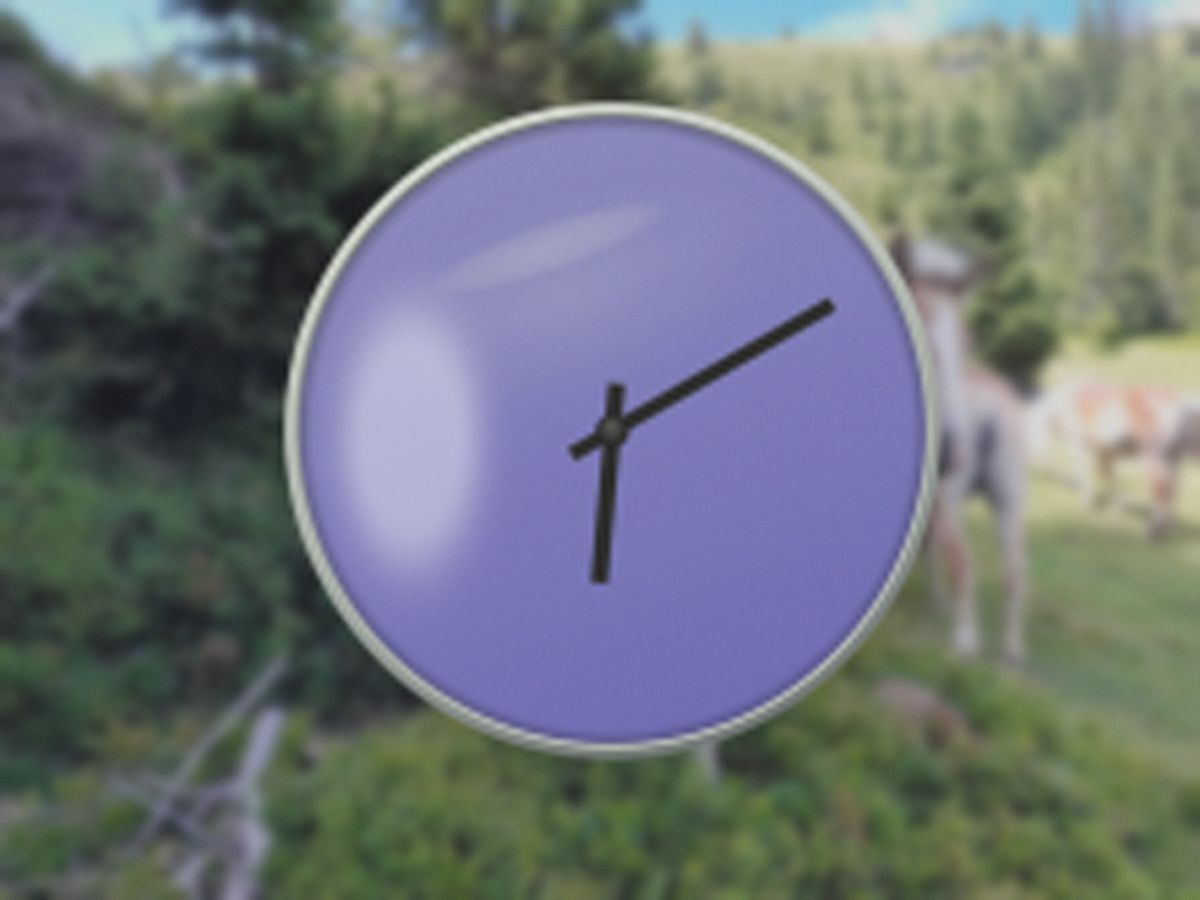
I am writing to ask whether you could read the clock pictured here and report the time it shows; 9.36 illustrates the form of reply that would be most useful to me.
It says 6.10
